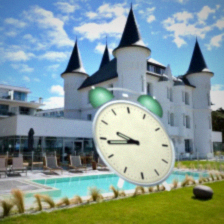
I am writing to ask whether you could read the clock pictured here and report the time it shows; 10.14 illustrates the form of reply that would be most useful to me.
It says 9.44
